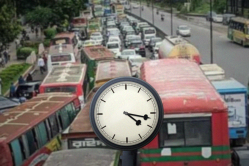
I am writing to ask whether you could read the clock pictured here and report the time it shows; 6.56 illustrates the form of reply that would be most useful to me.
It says 4.17
